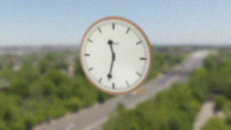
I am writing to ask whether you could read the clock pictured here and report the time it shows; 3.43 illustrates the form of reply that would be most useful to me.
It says 11.32
